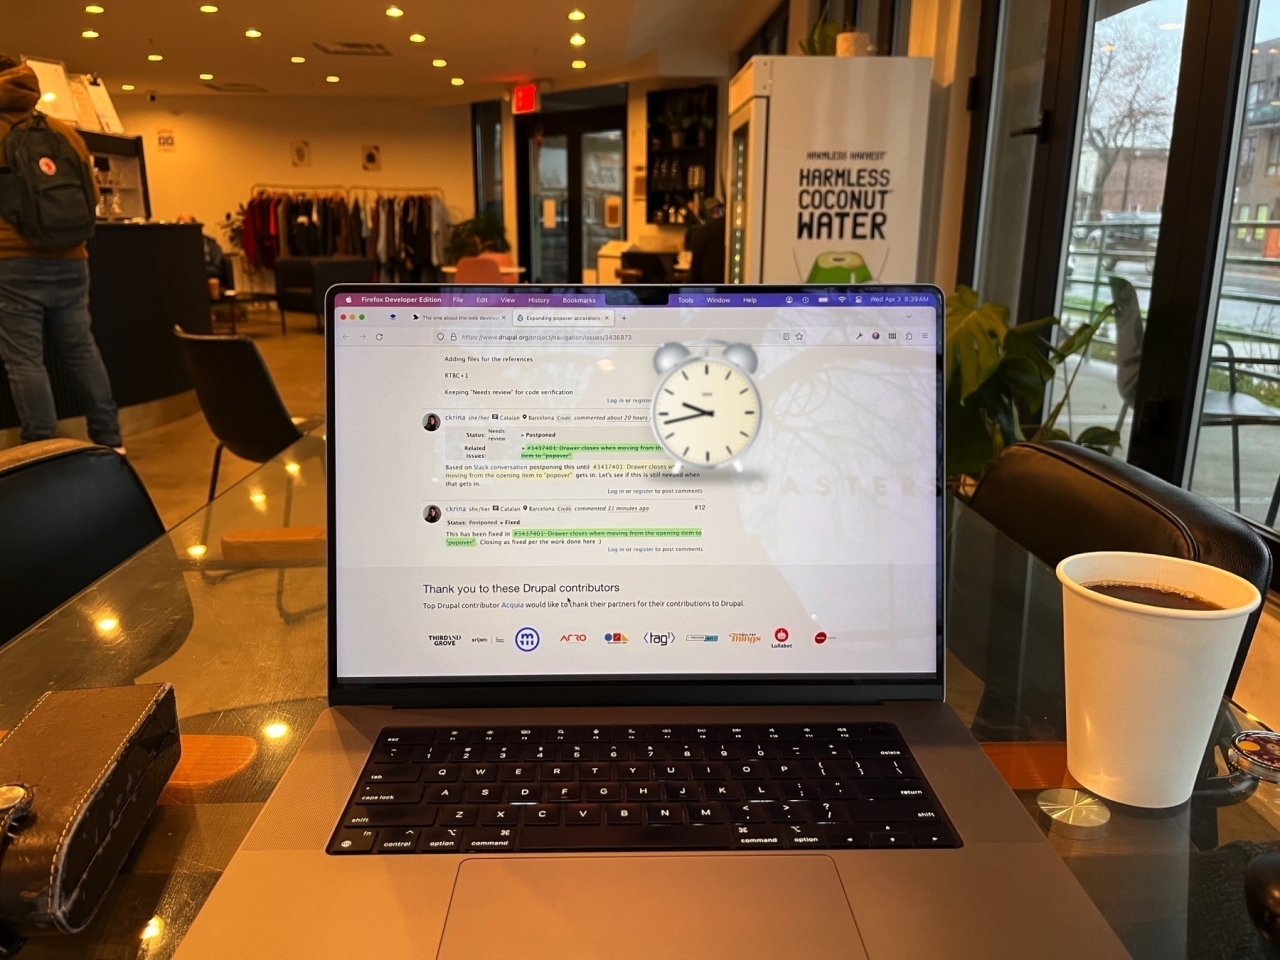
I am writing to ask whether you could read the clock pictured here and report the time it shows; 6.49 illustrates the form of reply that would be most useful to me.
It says 9.43
